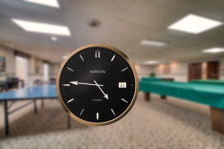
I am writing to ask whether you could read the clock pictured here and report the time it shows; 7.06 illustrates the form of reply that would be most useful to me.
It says 4.46
